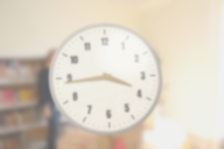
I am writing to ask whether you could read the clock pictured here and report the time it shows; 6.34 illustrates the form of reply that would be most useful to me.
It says 3.44
